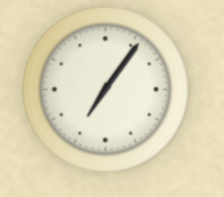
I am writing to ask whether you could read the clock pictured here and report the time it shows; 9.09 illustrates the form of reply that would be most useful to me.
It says 7.06
